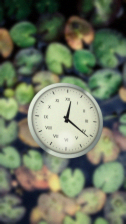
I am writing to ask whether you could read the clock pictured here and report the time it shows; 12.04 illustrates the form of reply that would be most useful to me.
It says 12.21
